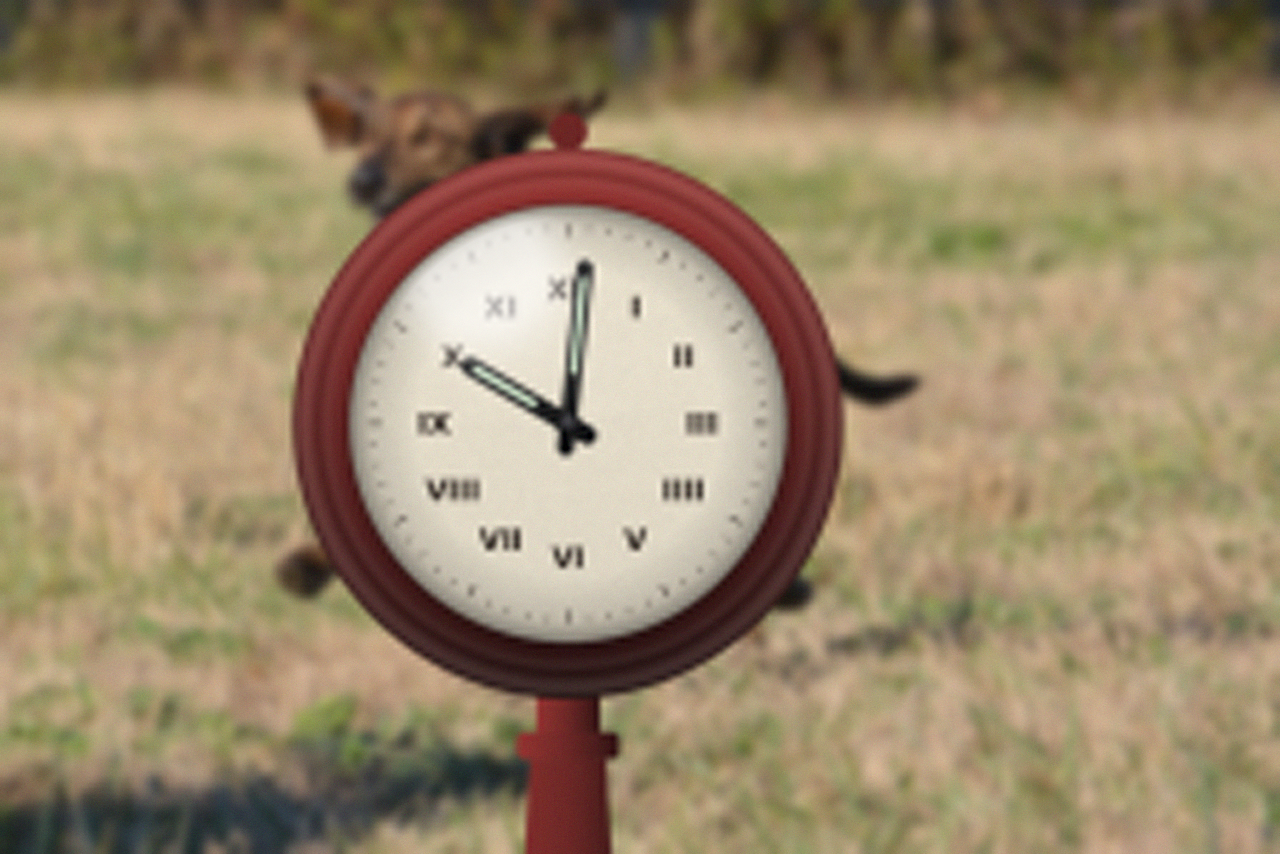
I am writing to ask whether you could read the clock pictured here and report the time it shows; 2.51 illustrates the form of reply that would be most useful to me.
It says 10.01
